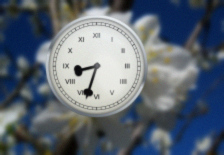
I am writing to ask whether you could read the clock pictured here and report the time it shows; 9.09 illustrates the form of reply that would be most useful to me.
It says 8.33
